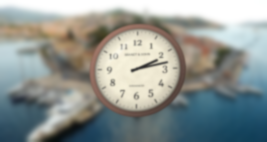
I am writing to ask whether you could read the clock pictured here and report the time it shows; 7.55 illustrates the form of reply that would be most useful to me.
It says 2.13
